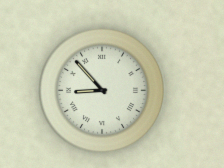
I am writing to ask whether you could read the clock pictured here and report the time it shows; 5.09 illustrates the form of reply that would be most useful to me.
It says 8.53
